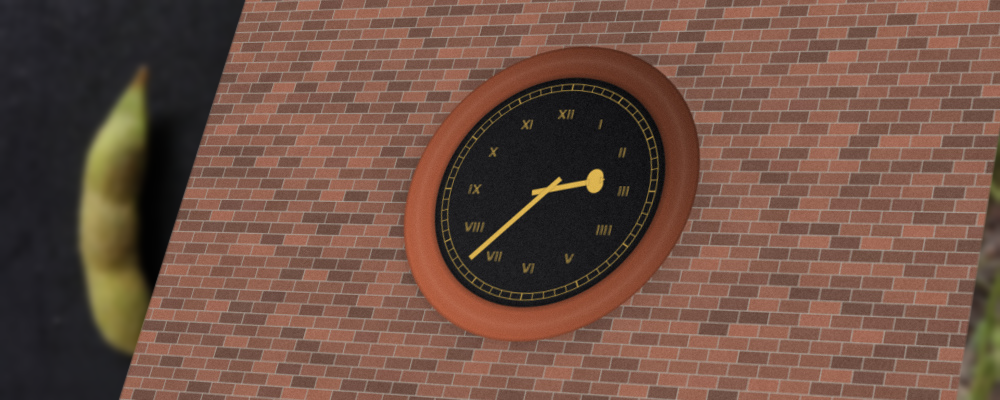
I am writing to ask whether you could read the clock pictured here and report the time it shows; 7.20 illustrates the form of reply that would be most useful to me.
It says 2.37
